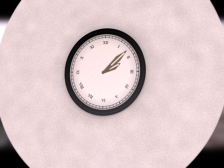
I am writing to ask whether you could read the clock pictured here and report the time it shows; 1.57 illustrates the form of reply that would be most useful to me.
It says 2.08
